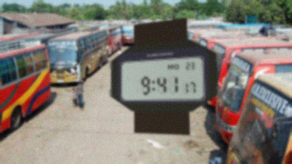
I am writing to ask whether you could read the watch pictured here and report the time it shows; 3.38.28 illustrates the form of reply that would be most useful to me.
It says 9.41.17
